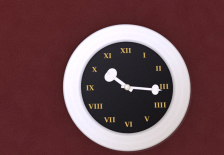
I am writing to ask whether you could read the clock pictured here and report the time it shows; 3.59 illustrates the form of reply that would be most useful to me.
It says 10.16
